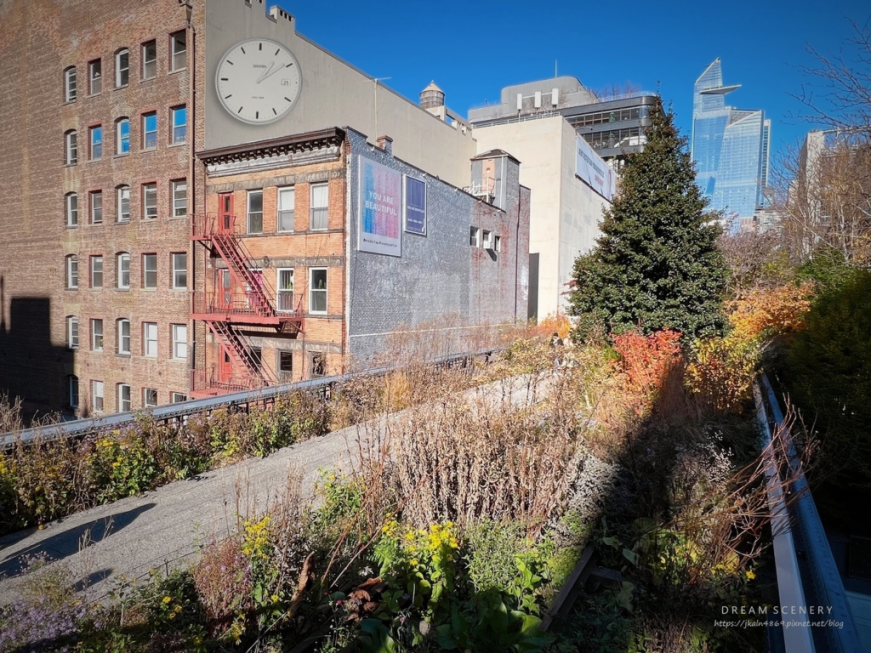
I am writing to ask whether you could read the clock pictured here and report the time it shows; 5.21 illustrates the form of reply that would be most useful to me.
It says 1.09
